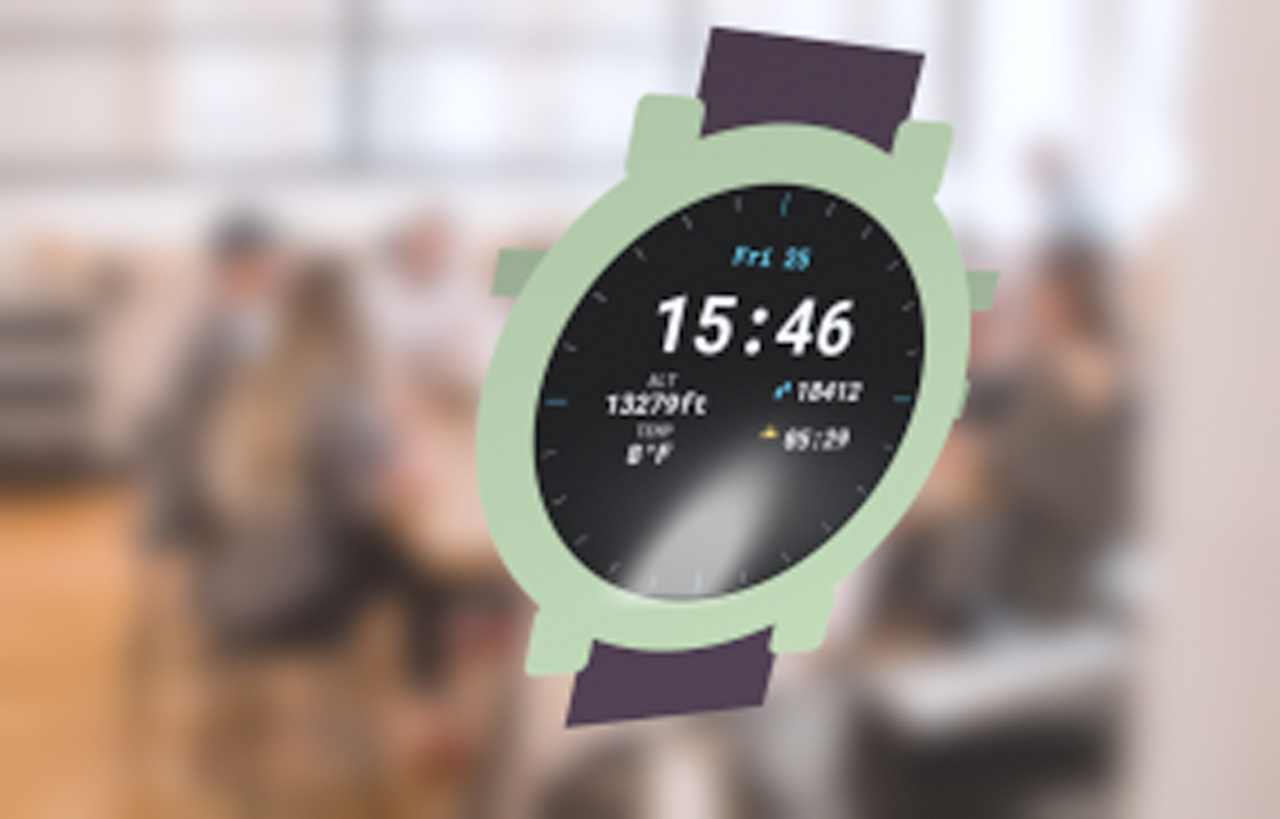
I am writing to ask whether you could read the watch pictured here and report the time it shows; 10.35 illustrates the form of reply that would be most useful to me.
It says 15.46
